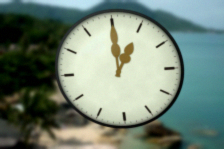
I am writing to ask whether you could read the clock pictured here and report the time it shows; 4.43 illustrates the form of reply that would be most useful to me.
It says 1.00
